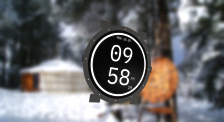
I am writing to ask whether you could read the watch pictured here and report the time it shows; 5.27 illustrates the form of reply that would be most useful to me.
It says 9.58
